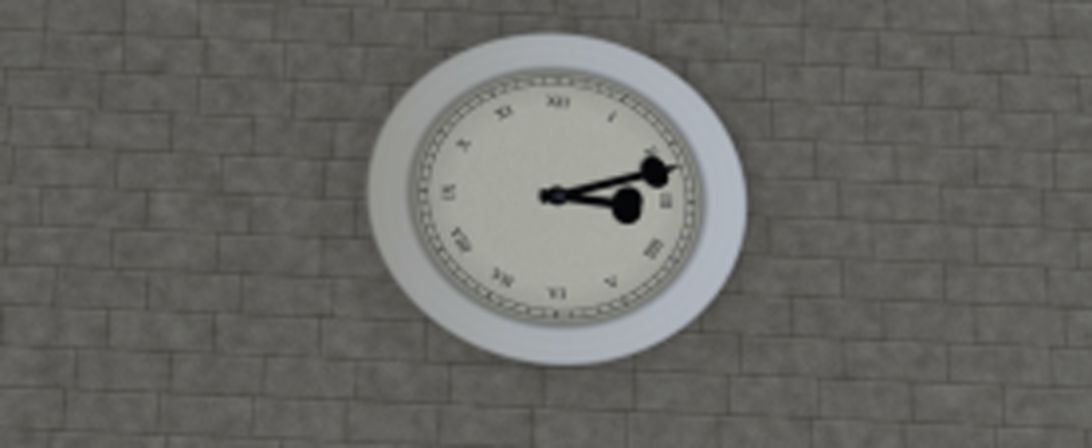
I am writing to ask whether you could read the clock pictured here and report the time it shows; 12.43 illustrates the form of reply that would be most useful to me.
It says 3.12
